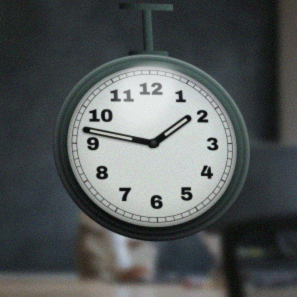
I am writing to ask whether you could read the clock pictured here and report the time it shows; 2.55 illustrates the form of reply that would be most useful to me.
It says 1.47
